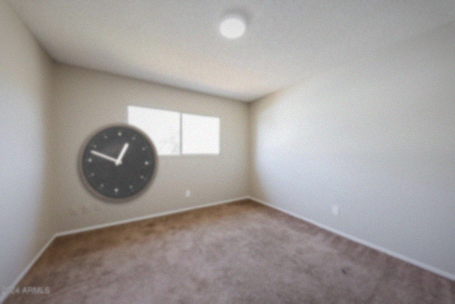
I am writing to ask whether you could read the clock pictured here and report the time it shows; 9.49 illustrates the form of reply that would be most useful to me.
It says 12.48
